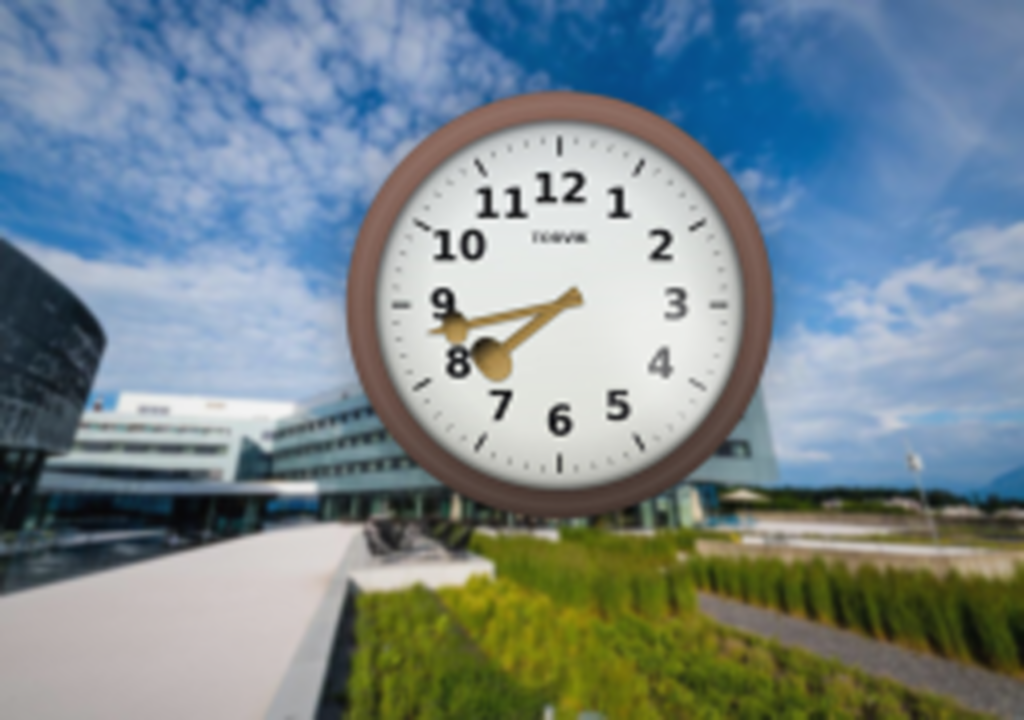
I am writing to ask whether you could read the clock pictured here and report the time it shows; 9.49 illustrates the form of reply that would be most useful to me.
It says 7.43
